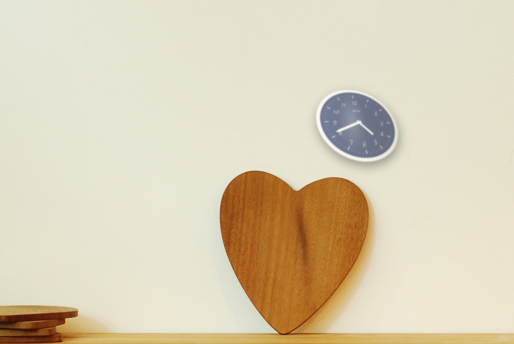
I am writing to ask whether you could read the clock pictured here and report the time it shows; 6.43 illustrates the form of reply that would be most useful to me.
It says 4.41
